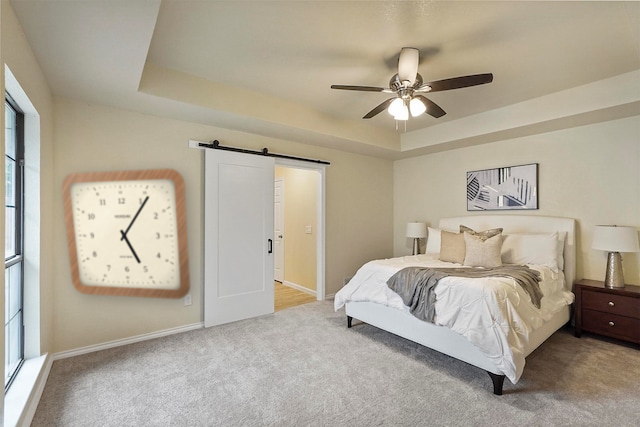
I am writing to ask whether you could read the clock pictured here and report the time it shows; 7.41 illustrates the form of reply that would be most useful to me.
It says 5.06
